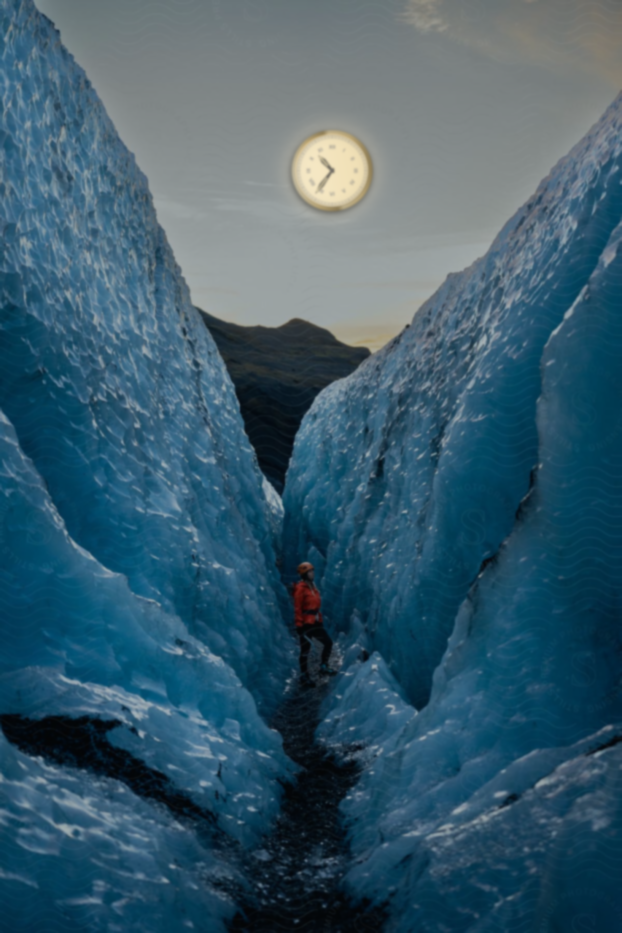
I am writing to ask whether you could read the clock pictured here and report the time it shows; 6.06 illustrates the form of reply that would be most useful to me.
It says 10.36
